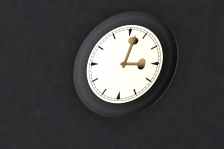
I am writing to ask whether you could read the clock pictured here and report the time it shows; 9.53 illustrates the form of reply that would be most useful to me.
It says 3.02
